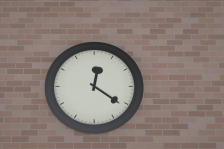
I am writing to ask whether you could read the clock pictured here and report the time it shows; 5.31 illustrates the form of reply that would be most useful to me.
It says 12.21
